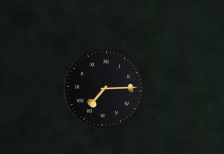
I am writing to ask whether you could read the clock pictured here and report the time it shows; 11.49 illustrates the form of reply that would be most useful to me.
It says 7.14
